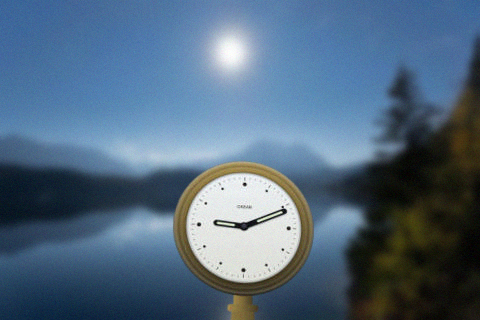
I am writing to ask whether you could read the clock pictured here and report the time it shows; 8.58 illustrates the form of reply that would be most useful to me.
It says 9.11
